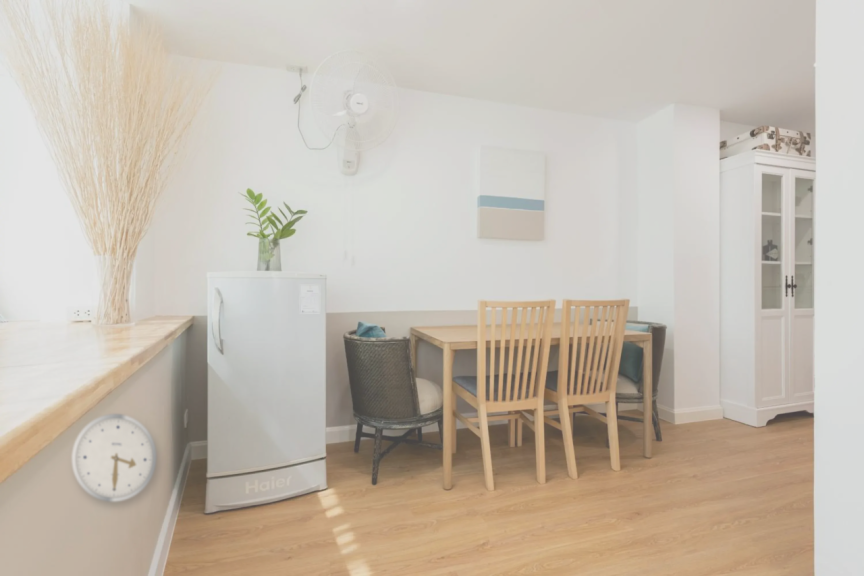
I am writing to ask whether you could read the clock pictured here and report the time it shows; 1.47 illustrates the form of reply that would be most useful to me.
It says 3.30
